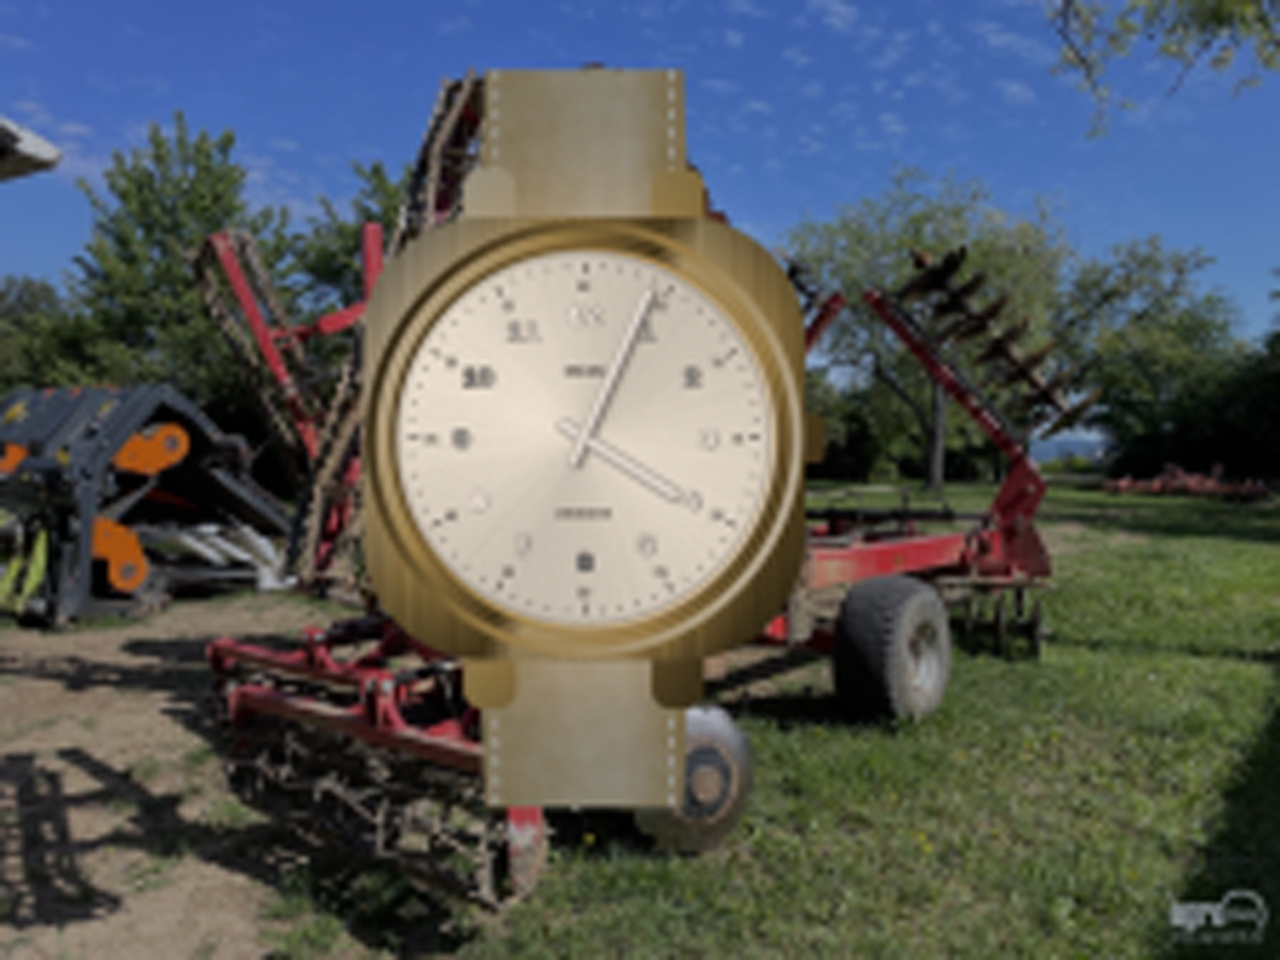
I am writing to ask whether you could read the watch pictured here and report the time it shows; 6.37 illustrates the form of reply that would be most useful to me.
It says 4.04
